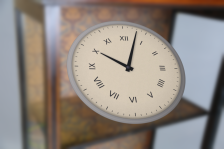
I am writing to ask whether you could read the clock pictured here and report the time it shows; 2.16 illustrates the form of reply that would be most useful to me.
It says 10.03
